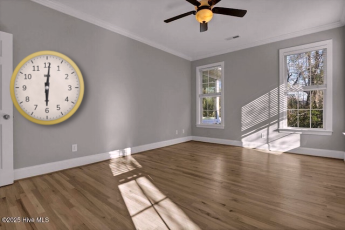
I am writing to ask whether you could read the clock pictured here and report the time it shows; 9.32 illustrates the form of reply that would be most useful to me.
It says 6.01
